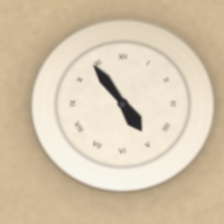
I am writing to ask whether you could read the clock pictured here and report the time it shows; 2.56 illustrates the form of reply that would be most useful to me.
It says 4.54
